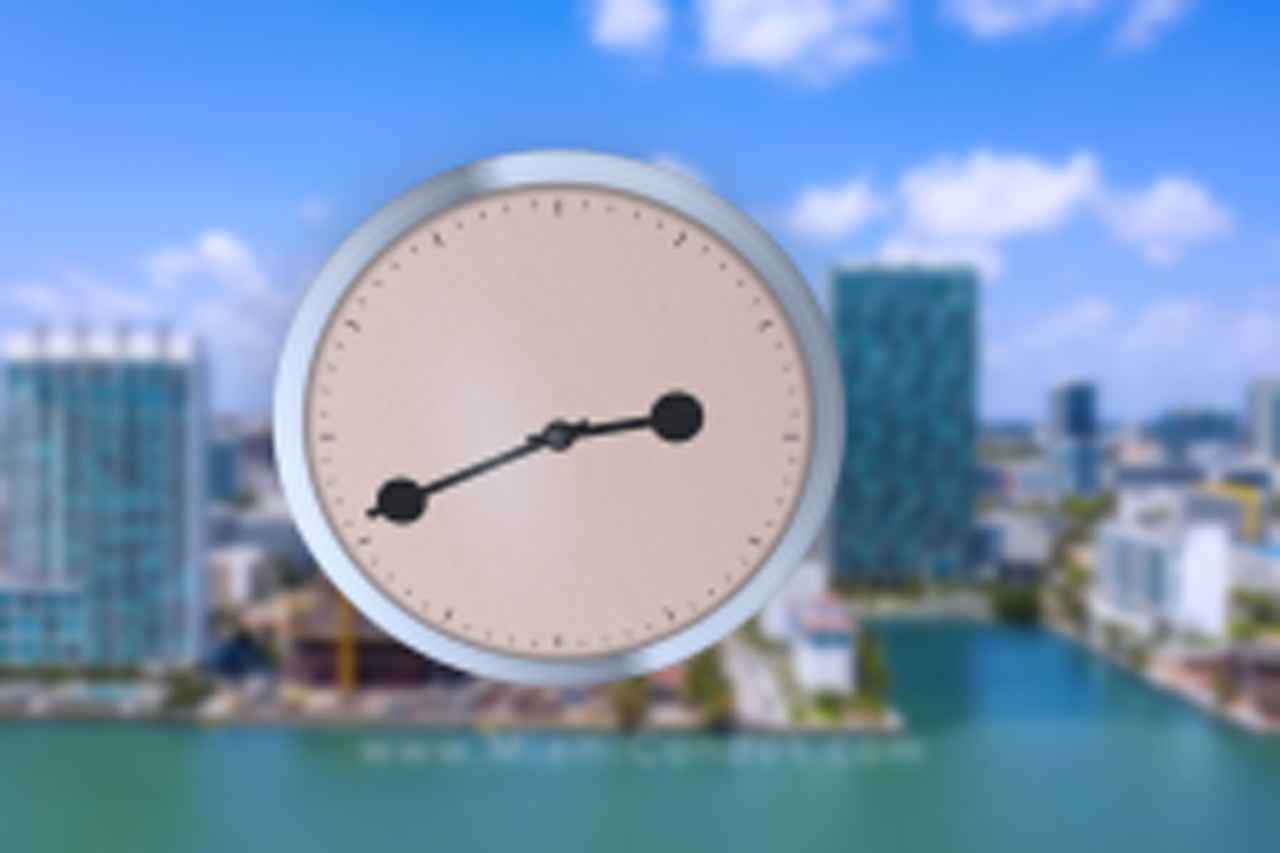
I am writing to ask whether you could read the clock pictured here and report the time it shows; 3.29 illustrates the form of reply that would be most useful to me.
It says 2.41
